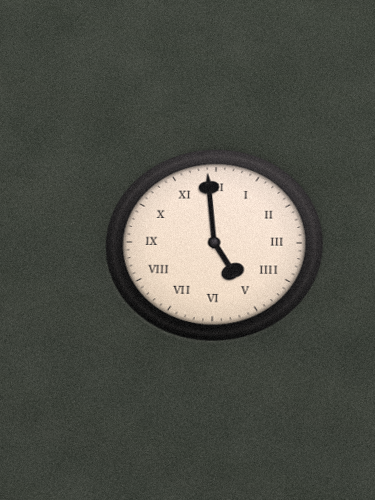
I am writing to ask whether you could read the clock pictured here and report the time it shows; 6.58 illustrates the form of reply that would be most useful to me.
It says 4.59
